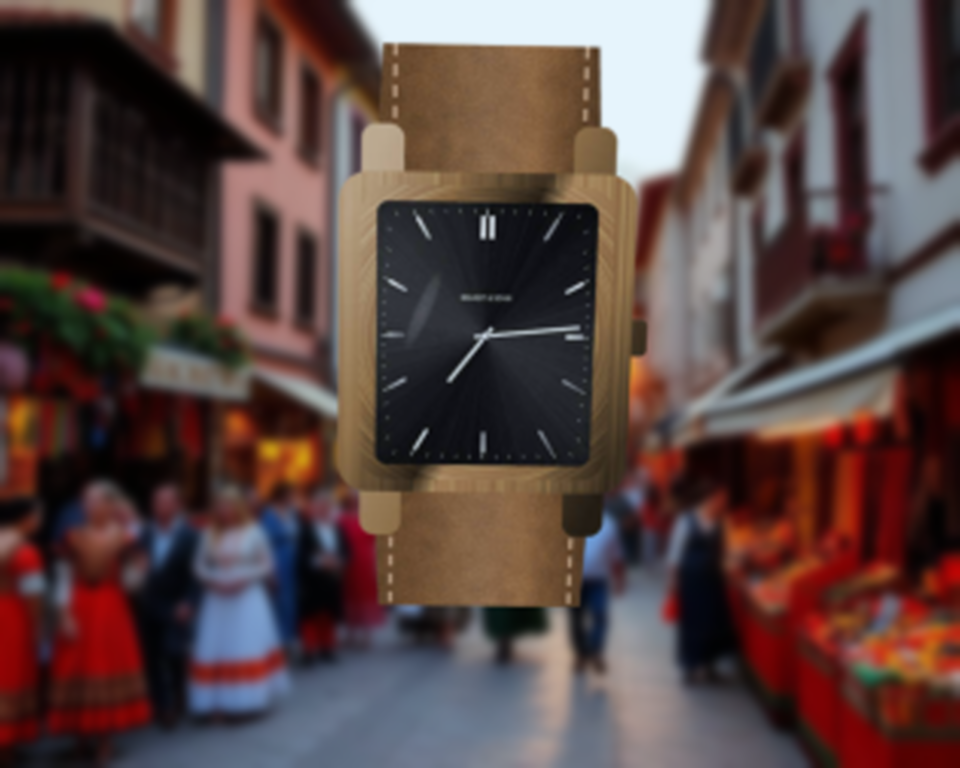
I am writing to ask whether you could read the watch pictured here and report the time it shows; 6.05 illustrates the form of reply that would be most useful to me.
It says 7.14
